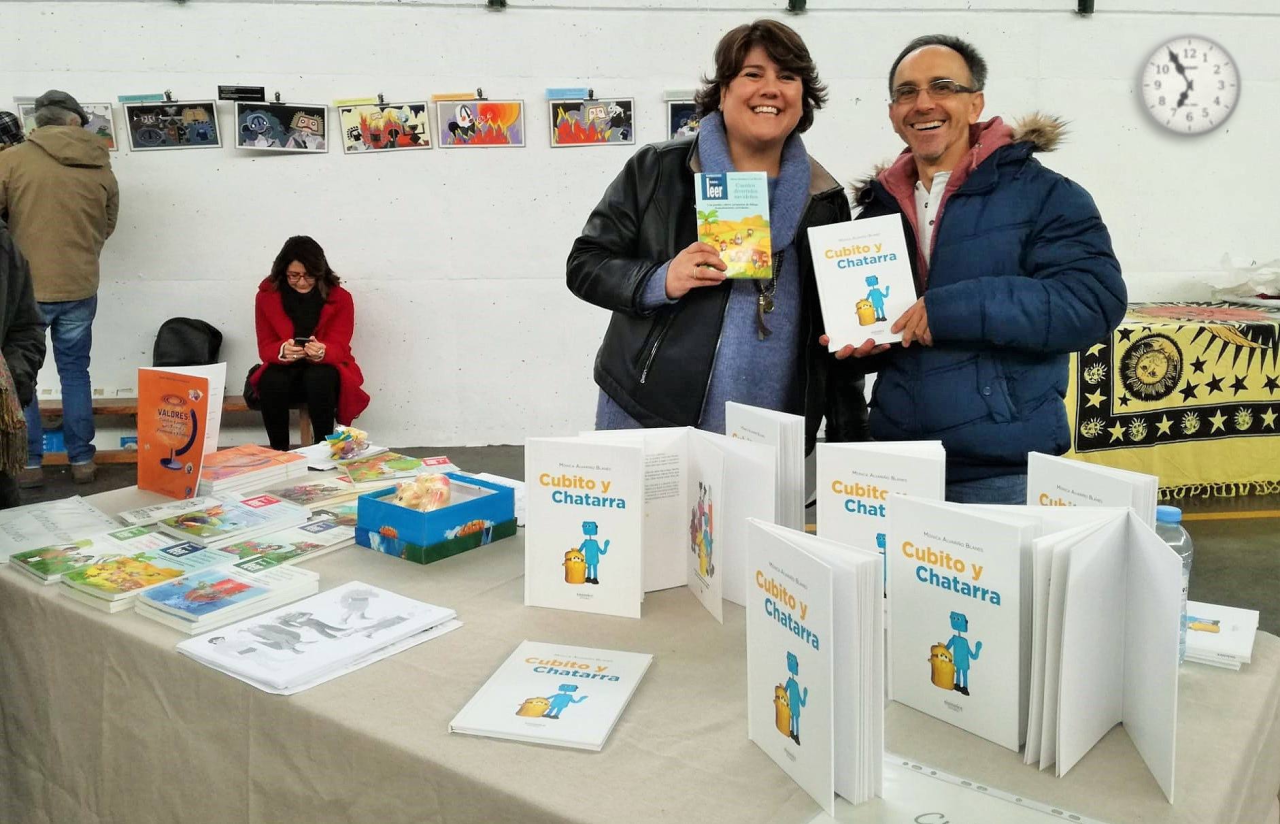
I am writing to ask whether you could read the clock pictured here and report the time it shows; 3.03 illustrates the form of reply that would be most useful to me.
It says 6.55
